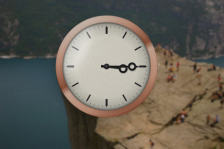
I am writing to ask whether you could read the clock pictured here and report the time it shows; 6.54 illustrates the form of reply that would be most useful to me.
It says 3.15
